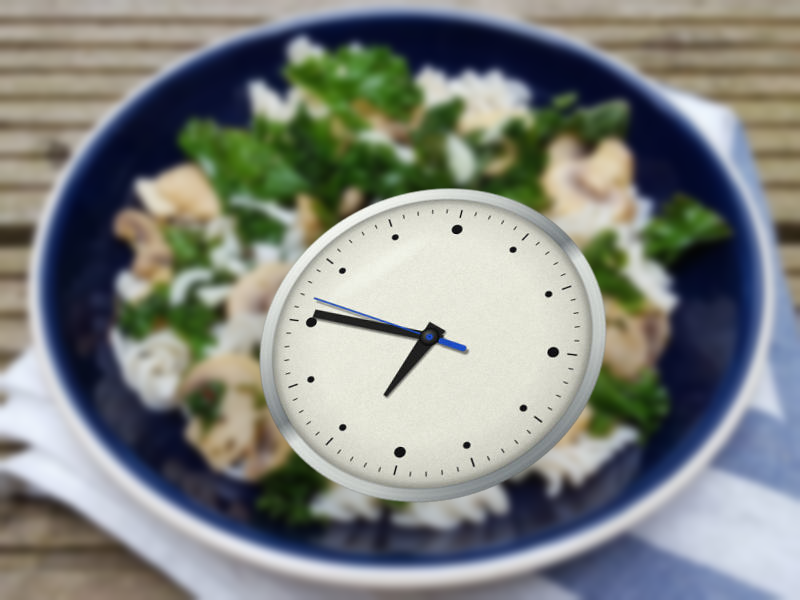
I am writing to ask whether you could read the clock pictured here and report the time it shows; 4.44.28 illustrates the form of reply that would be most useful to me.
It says 6.45.47
